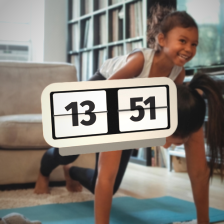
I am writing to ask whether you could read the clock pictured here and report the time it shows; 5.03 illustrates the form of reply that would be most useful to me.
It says 13.51
